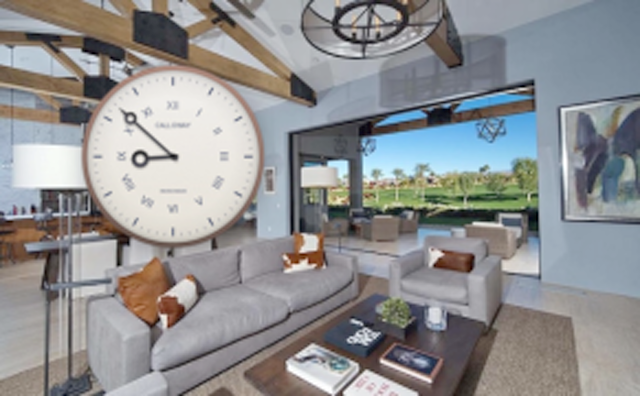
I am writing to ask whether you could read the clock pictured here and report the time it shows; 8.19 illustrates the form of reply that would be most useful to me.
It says 8.52
